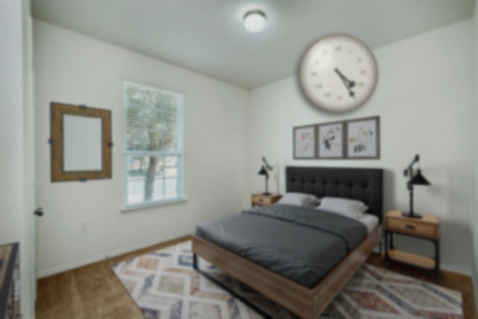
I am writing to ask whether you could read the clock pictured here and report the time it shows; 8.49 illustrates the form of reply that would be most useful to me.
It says 4.25
